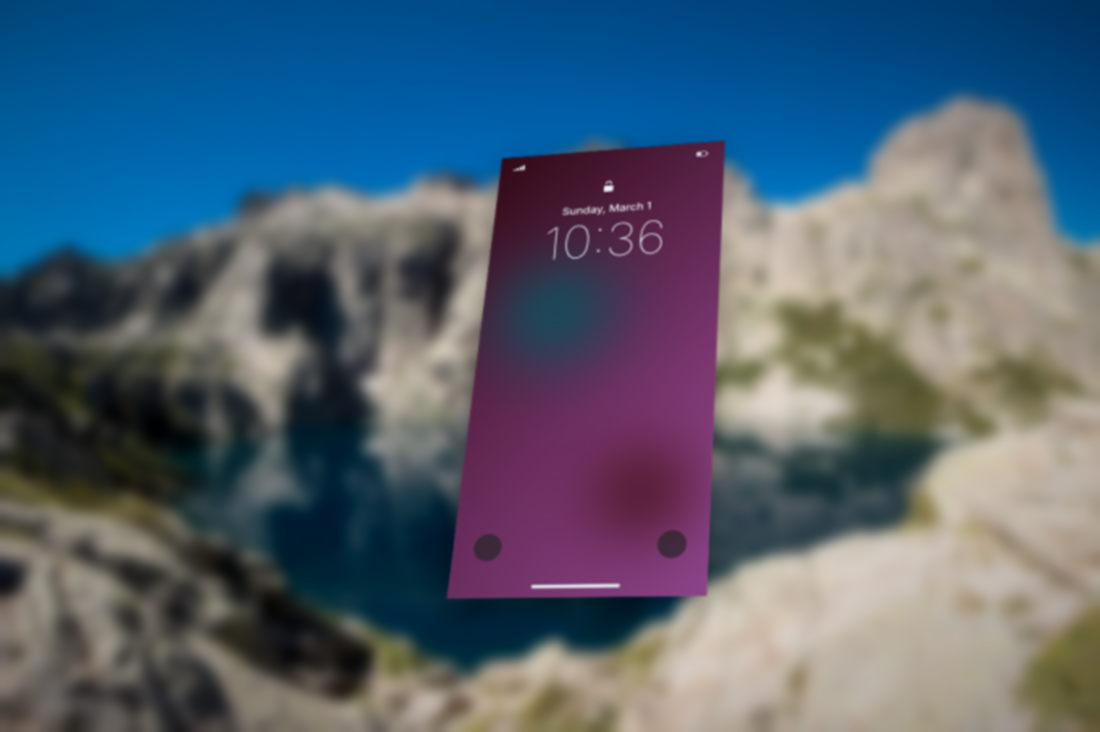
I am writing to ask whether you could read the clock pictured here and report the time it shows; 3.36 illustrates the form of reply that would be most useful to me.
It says 10.36
